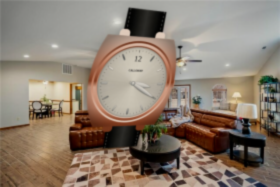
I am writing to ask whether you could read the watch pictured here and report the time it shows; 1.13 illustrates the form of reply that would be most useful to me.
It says 3.20
